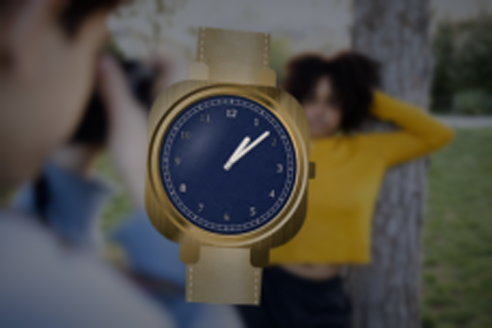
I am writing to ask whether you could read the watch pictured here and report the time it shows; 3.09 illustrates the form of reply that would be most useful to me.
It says 1.08
